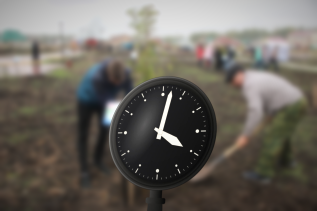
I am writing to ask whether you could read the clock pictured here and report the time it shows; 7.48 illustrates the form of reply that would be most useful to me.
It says 4.02
